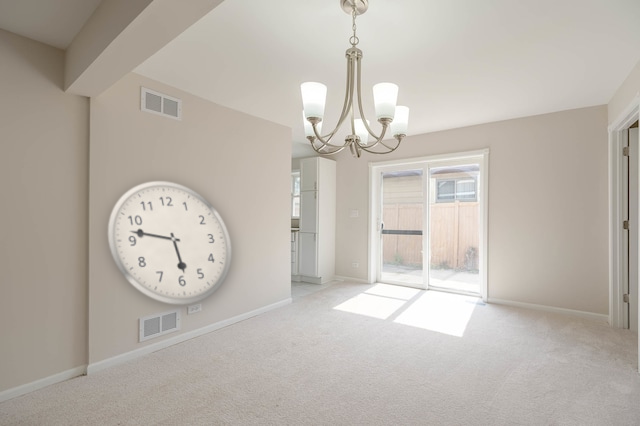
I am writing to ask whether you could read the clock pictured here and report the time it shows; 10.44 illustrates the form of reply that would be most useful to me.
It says 5.47
